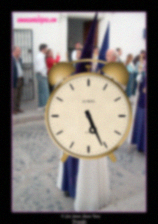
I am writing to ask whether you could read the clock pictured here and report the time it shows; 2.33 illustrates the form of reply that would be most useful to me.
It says 5.26
